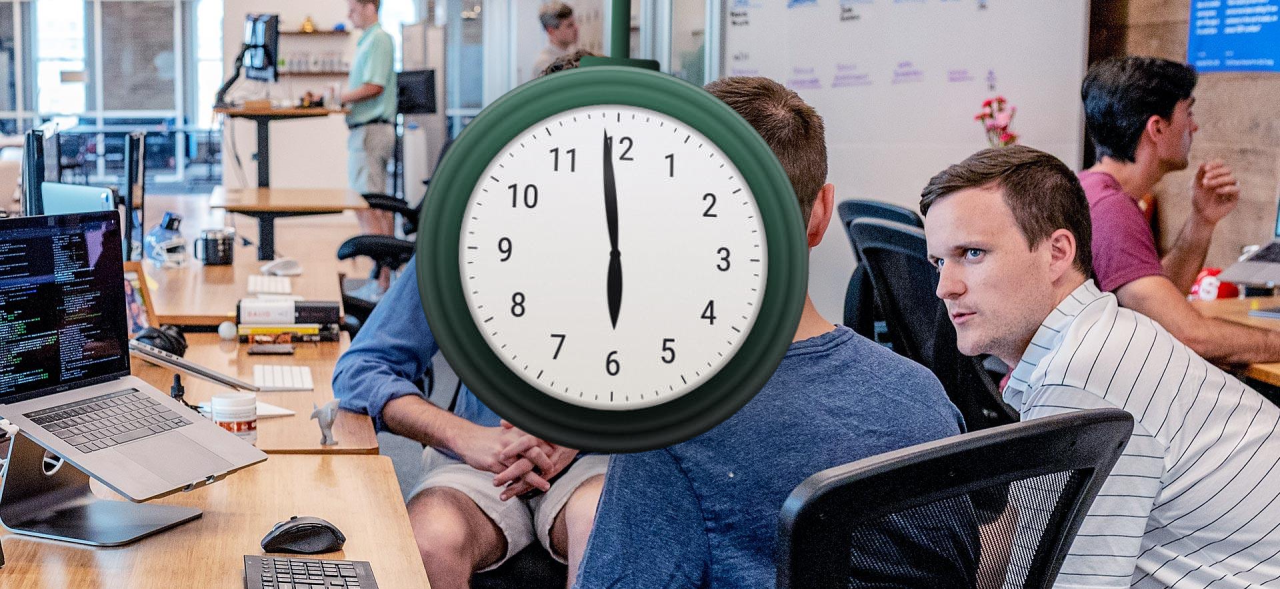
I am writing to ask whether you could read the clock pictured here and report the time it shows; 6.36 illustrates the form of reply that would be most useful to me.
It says 5.59
